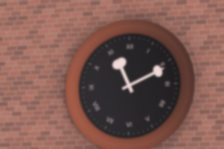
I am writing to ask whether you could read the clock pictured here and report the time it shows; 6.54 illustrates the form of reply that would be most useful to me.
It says 11.11
